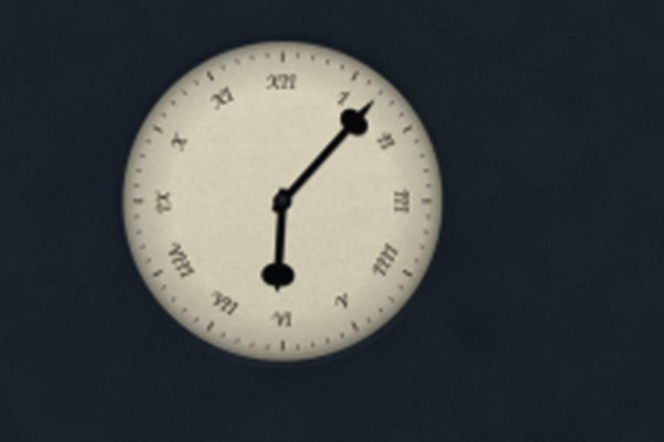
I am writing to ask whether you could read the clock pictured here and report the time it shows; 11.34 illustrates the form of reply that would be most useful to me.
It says 6.07
